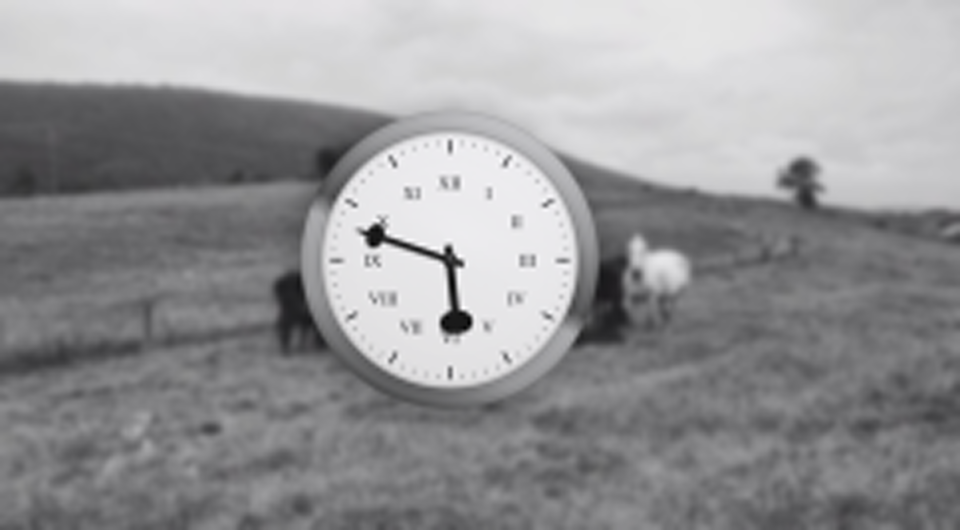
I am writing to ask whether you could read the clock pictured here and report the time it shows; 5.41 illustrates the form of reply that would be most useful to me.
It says 5.48
